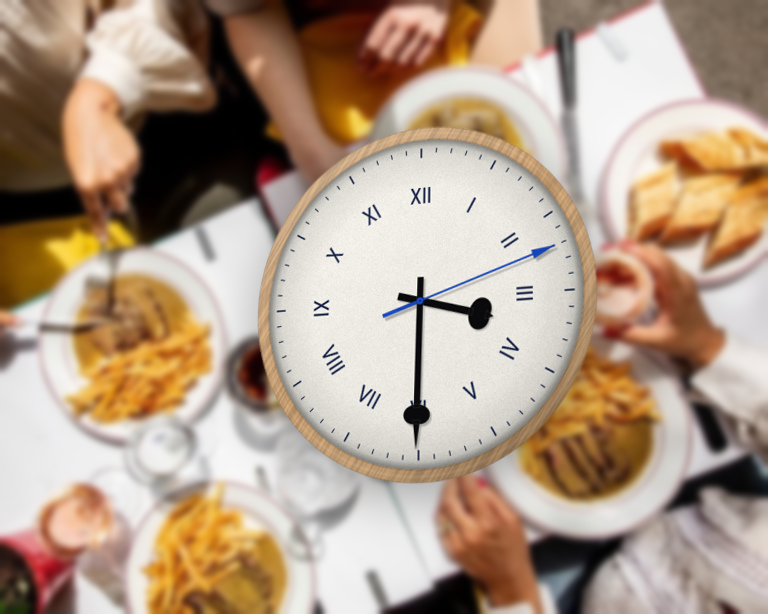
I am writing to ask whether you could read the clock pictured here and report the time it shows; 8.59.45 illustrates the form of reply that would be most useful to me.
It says 3.30.12
